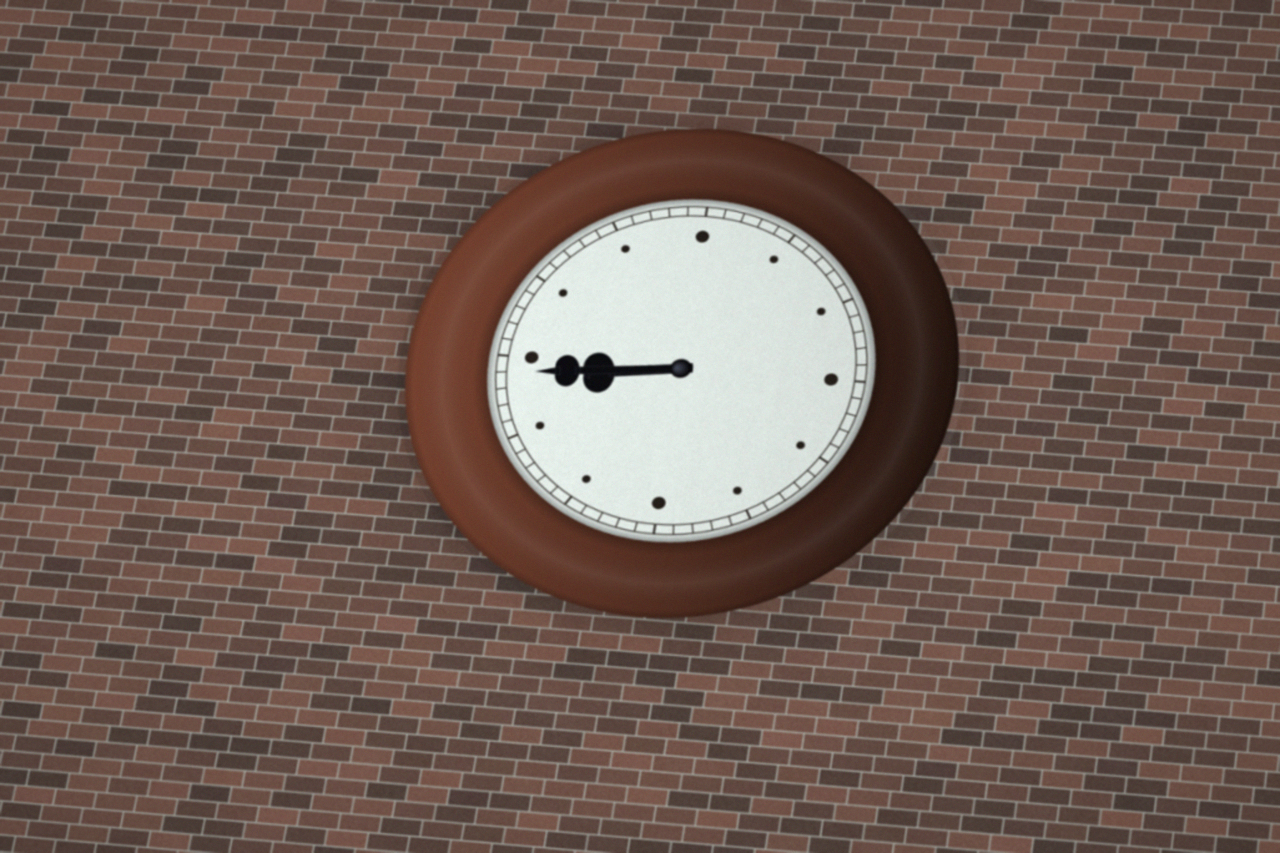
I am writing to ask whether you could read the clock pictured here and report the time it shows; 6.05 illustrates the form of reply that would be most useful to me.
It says 8.44
